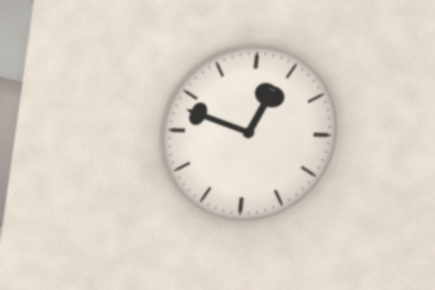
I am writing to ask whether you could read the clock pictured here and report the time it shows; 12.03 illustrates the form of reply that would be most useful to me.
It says 12.48
